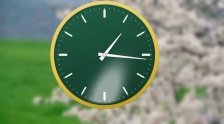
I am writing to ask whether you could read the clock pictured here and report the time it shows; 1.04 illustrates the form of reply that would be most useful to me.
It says 1.16
